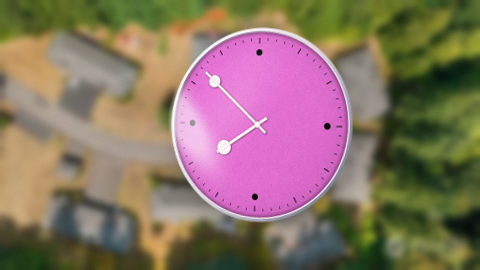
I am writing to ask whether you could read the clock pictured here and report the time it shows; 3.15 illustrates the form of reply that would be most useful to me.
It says 7.52
